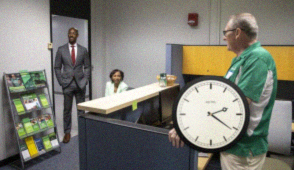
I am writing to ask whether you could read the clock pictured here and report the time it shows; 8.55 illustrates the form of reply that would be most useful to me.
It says 2.21
